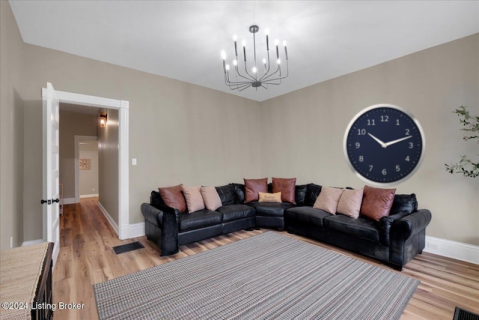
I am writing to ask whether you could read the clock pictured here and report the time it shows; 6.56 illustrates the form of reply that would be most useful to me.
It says 10.12
